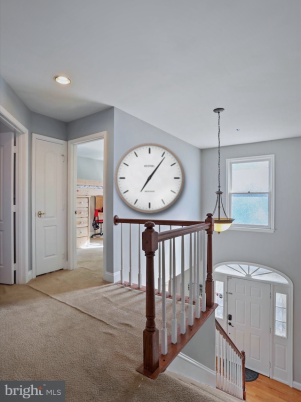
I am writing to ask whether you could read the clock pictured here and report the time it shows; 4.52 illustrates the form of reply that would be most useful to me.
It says 7.06
